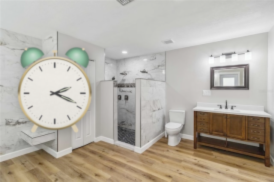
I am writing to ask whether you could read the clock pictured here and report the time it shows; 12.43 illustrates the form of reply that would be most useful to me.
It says 2.19
